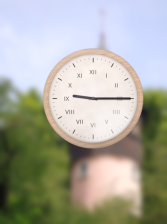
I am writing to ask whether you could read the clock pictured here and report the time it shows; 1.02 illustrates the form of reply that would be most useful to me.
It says 9.15
